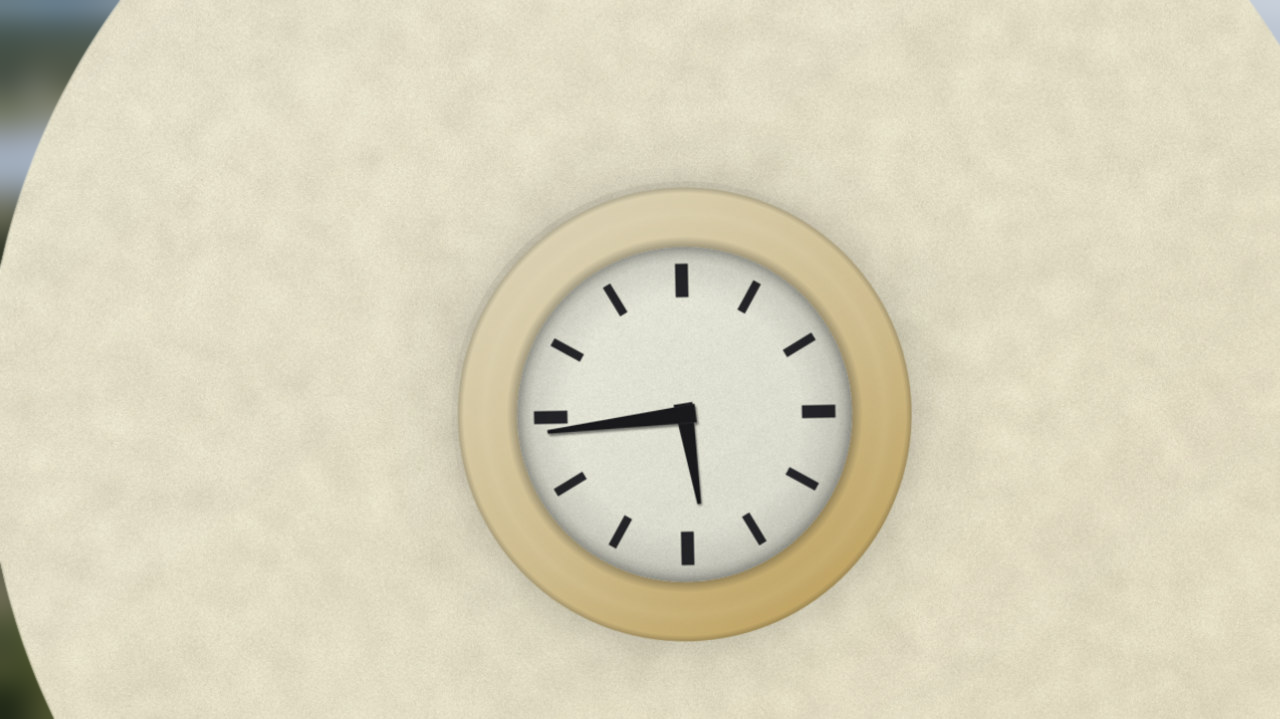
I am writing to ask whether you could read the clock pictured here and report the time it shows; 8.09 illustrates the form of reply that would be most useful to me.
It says 5.44
